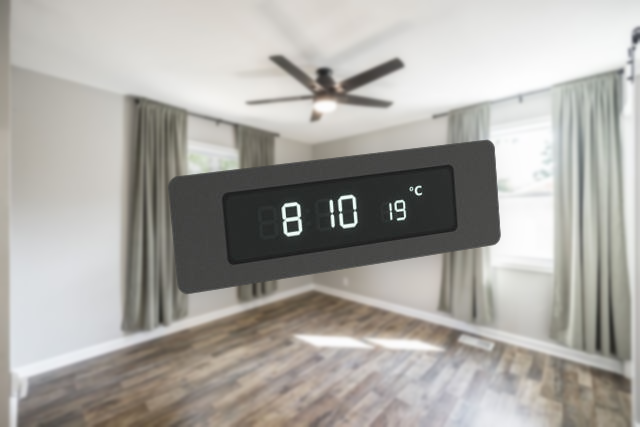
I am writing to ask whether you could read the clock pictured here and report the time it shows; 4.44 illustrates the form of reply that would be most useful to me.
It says 8.10
